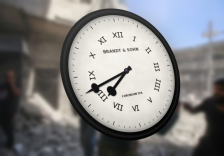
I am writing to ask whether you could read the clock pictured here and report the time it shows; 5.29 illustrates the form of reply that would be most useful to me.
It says 7.42
